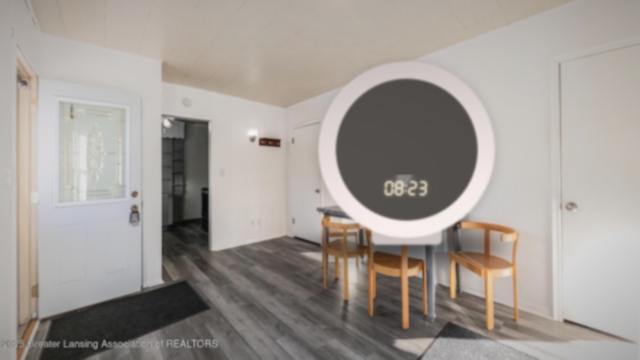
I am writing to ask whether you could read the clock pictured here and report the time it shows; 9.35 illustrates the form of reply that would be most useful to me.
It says 8.23
